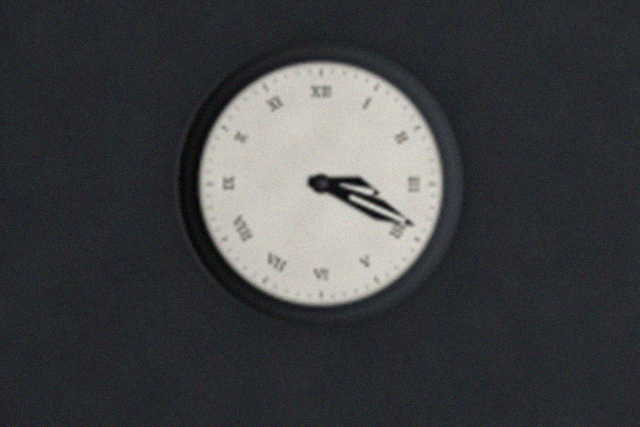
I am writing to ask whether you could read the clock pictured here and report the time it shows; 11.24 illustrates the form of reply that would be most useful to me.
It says 3.19
